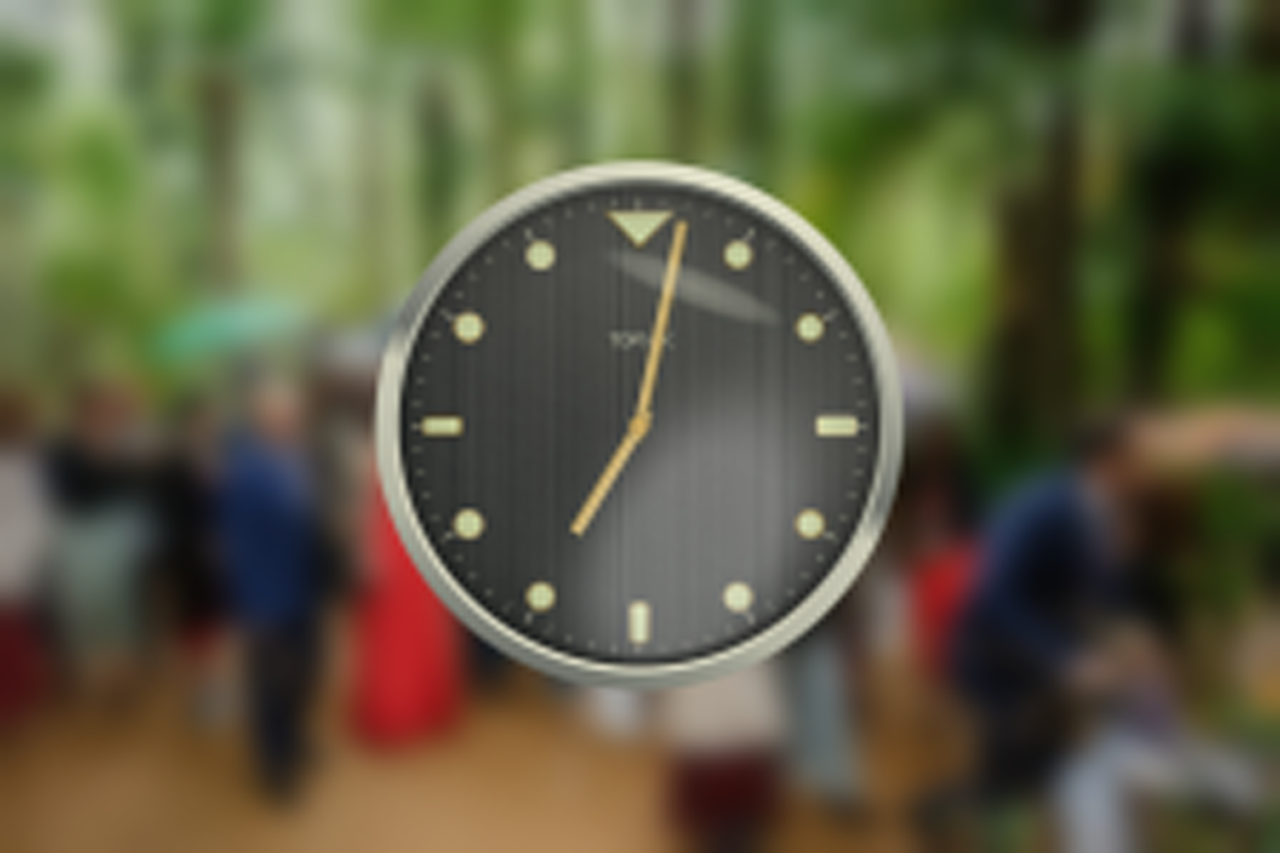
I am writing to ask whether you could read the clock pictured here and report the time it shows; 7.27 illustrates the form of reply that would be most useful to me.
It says 7.02
